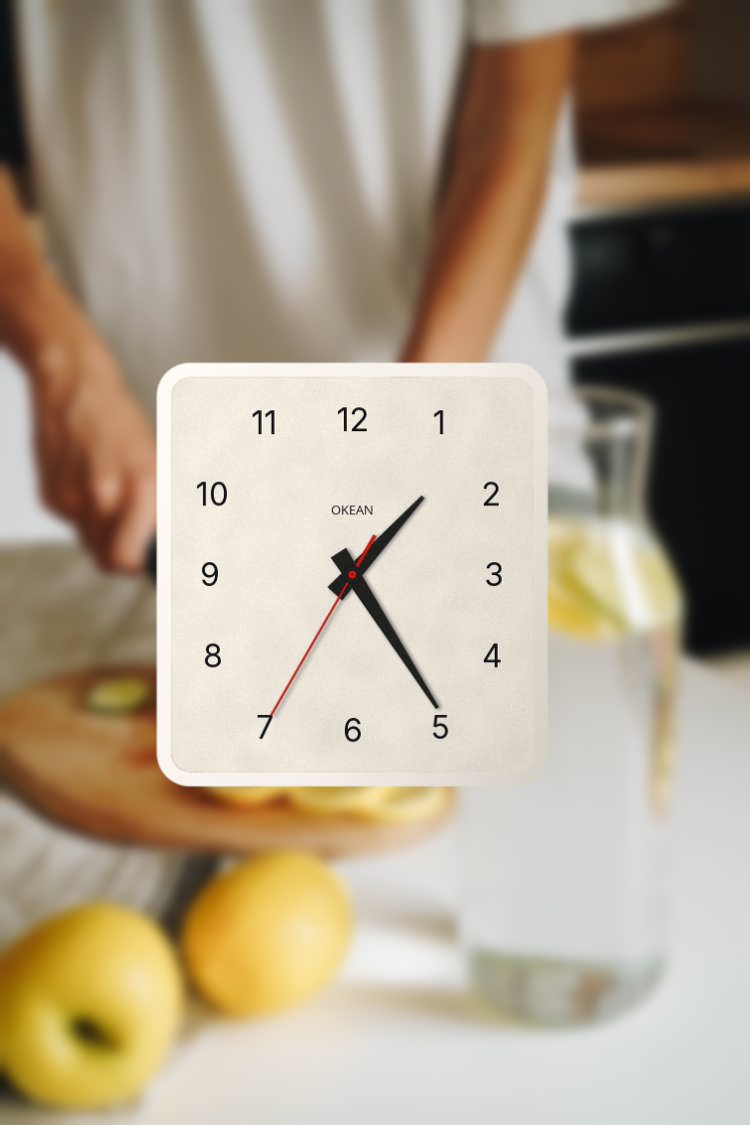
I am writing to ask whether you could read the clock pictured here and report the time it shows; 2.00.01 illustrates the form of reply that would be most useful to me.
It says 1.24.35
